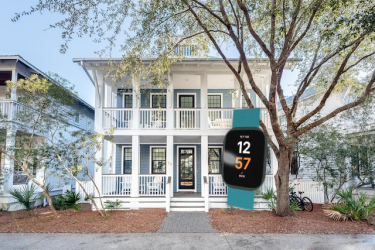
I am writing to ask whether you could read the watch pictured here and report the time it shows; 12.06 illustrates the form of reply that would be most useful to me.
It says 12.57
